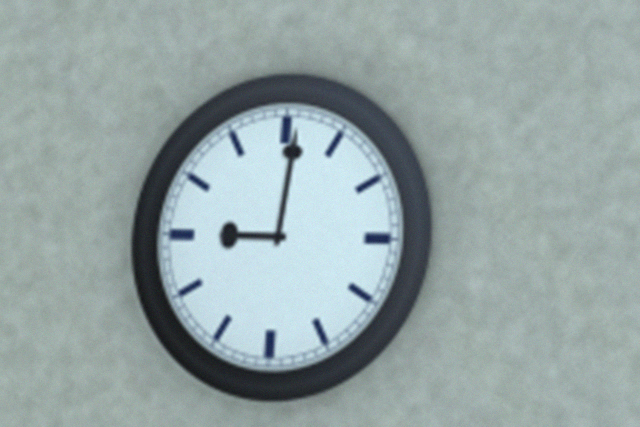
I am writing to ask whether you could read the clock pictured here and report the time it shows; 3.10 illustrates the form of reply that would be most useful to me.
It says 9.01
